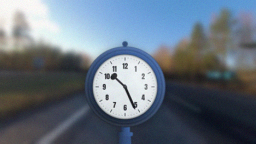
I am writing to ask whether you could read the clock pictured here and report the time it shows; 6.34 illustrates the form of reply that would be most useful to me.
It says 10.26
